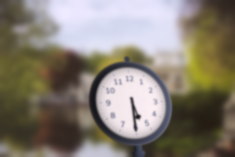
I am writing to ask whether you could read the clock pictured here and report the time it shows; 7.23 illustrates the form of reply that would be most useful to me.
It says 5.30
